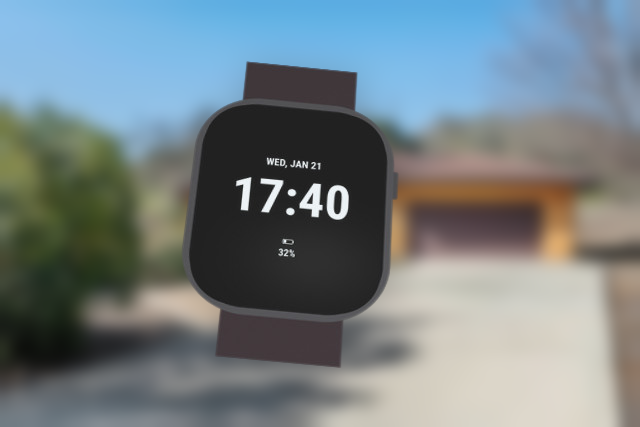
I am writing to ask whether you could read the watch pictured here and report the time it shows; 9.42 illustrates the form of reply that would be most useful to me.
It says 17.40
